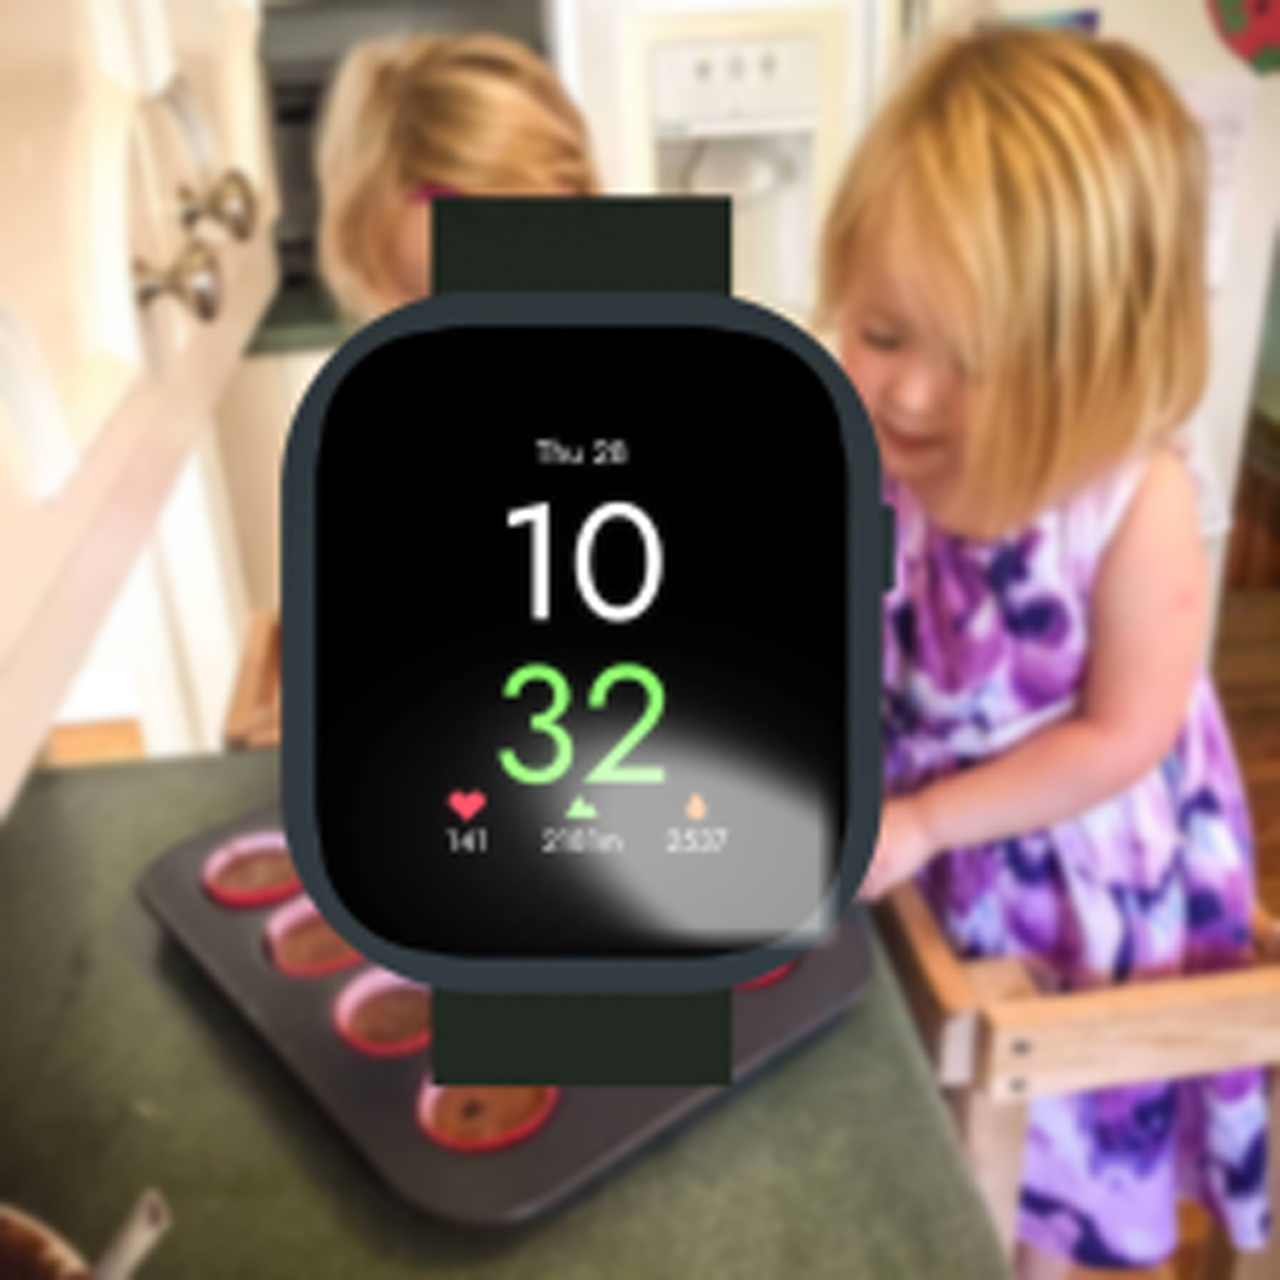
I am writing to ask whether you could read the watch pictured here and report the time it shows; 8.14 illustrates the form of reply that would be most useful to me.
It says 10.32
